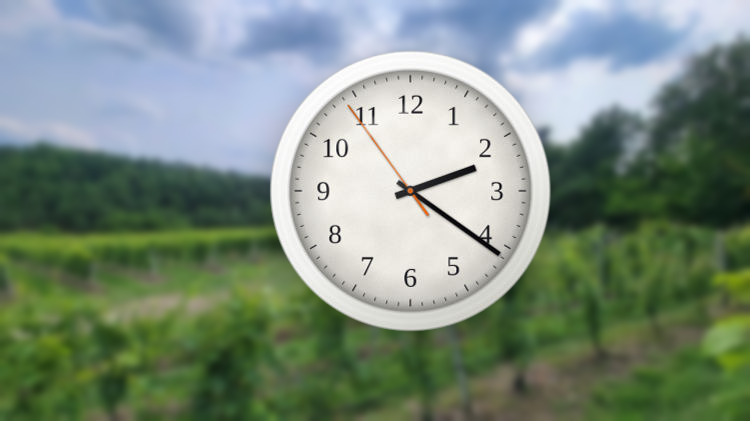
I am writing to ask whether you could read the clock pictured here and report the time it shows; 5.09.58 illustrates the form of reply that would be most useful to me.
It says 2.20.54
